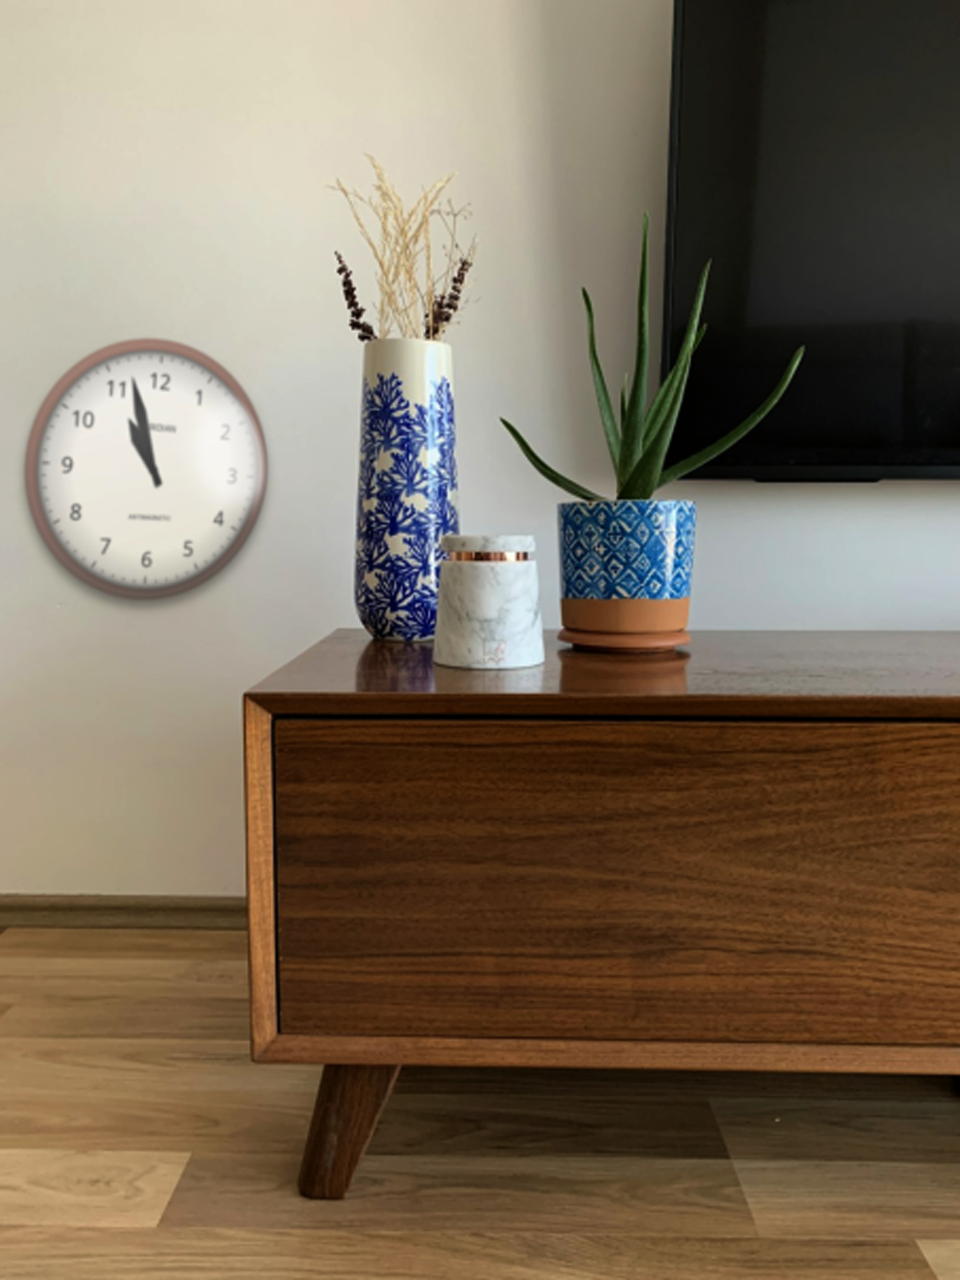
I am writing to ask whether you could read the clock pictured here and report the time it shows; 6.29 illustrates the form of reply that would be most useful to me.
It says 10.57
